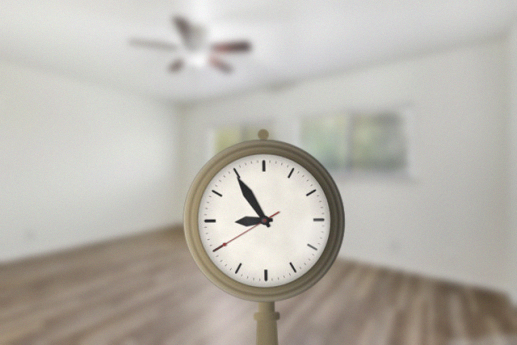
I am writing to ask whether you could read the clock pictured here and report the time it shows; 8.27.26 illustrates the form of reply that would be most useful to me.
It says 8.54.40
